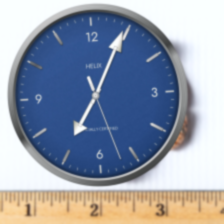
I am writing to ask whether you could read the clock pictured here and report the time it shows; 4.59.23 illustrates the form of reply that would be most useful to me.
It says 7.04.27
